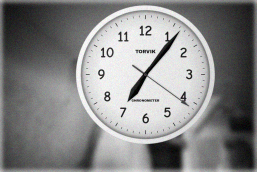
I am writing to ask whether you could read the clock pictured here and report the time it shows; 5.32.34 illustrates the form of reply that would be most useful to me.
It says 7.06.21
